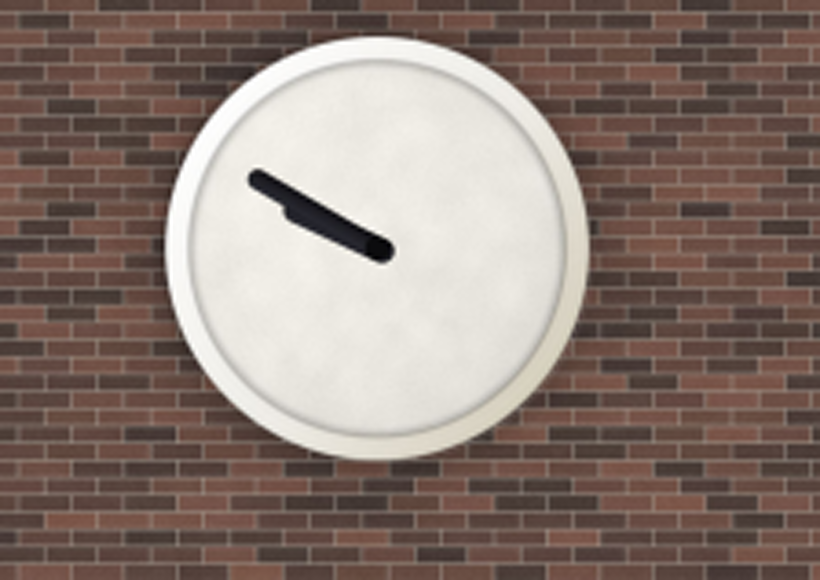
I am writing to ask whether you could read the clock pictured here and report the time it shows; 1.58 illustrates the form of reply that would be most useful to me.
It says 9.50
